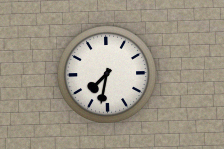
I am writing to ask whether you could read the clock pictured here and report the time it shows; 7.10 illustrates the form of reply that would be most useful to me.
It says 7.32
